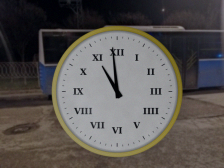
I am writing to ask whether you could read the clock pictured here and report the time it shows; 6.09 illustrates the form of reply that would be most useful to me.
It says 10.59
